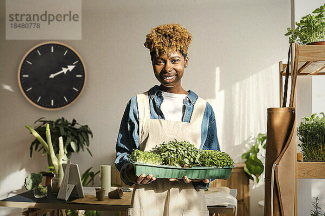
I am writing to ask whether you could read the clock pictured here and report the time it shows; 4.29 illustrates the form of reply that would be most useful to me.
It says 2.11
